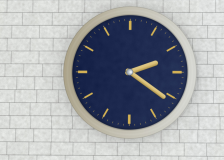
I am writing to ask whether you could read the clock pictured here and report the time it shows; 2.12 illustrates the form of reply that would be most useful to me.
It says 2.21
